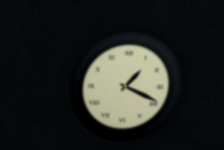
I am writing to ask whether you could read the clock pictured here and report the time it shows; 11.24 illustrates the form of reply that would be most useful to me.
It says 1.19
